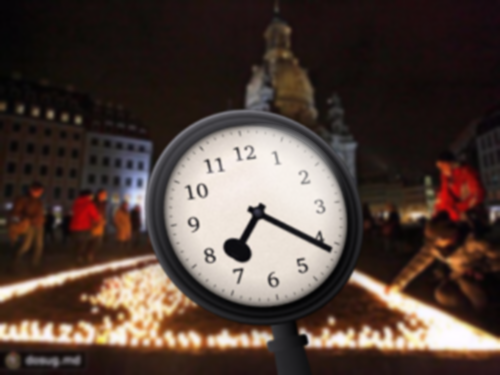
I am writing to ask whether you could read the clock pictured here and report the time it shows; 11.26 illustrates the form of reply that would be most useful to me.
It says 7.21
